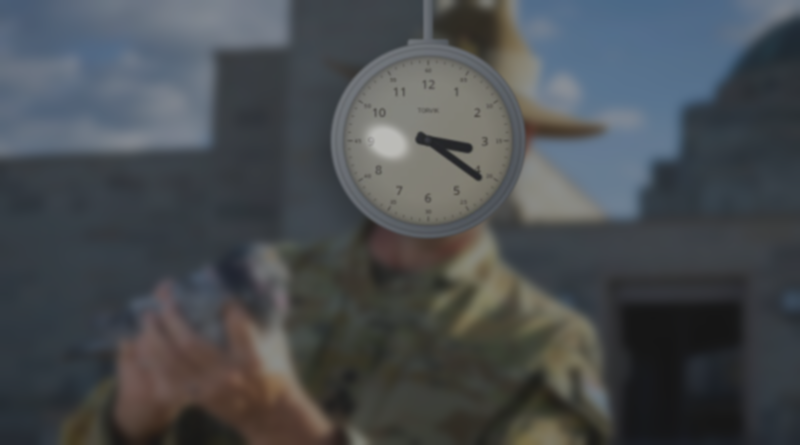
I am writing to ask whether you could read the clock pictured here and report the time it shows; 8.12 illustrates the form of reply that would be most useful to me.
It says 3.21
